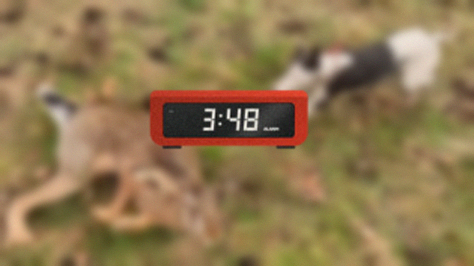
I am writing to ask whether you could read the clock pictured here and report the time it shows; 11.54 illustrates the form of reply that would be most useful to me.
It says 3.48
